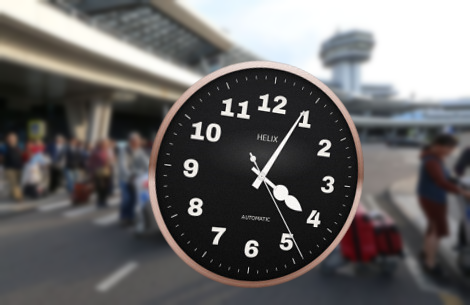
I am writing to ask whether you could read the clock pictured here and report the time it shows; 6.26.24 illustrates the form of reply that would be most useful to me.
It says 4.04.24
